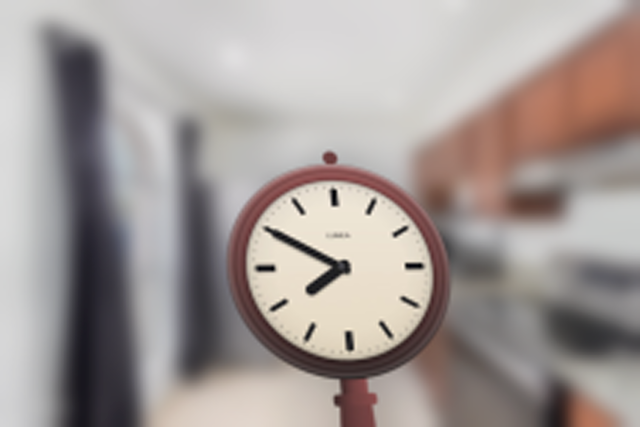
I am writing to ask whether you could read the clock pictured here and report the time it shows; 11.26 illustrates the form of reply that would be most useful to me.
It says 7.50
